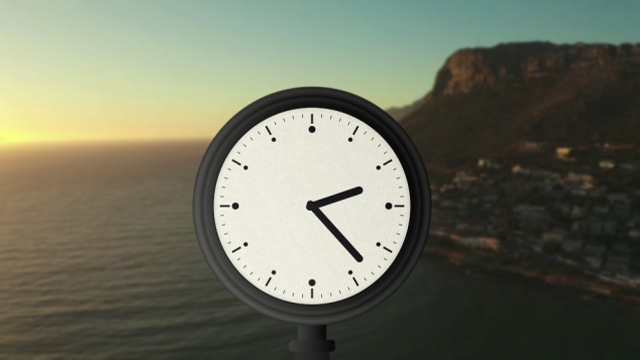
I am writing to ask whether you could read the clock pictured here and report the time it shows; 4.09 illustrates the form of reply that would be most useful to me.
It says 2.23
